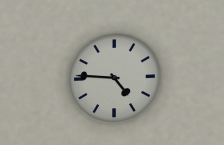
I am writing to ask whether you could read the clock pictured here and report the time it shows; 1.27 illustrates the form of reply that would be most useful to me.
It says 4.46
